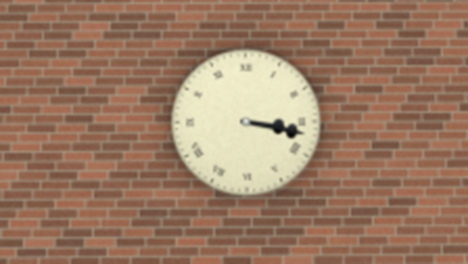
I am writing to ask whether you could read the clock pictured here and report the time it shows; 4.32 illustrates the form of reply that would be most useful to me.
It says 3.17
